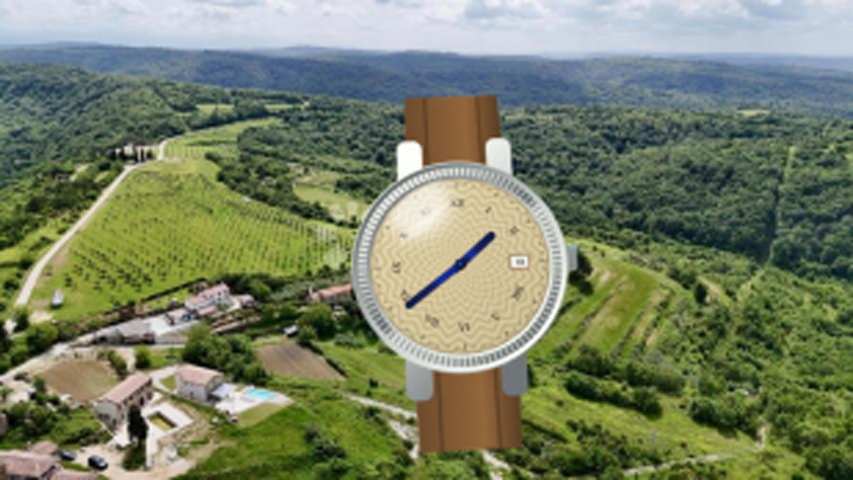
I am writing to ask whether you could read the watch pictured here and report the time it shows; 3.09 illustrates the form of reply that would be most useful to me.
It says 1.39
